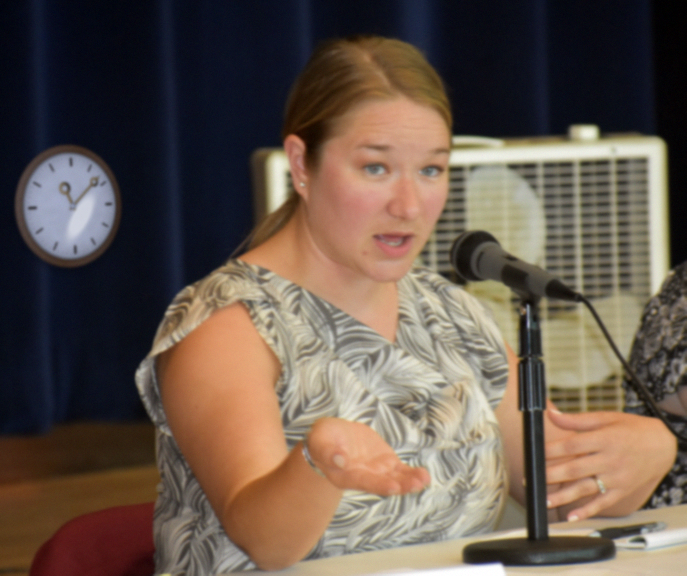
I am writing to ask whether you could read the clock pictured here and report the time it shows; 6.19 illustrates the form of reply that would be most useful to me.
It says 11.08
